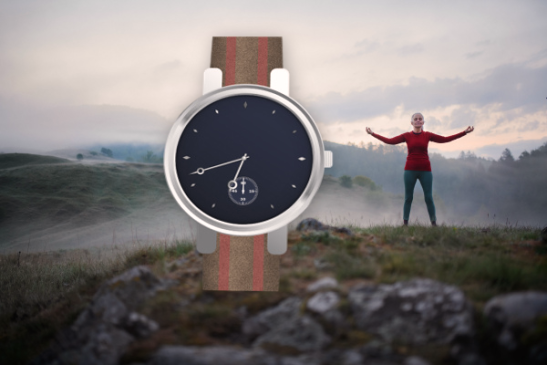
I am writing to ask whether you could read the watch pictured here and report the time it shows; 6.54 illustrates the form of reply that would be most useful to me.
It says 6.42
